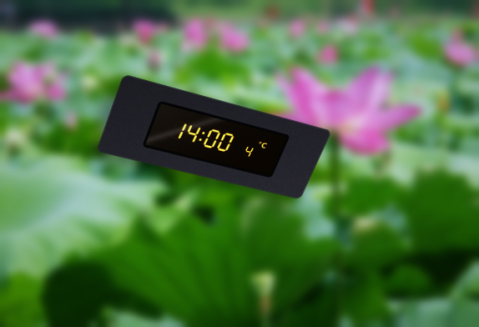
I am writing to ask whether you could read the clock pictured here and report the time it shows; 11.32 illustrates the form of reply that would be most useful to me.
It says 14.00
